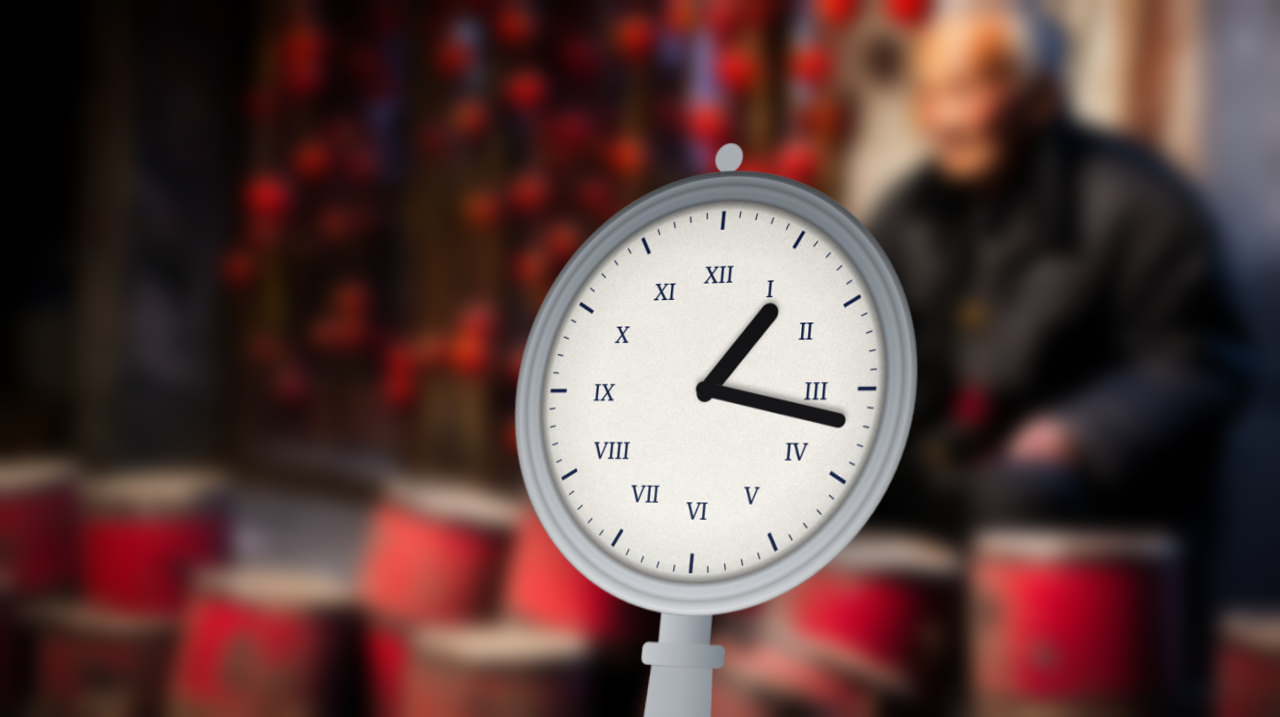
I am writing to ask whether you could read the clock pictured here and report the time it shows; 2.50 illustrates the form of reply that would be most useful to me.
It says 1.17
